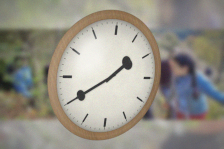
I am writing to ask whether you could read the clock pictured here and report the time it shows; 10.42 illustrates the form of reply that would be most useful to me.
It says 1.40
